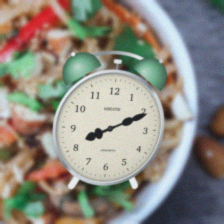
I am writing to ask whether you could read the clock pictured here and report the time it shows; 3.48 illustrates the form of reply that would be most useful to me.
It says 8.11
